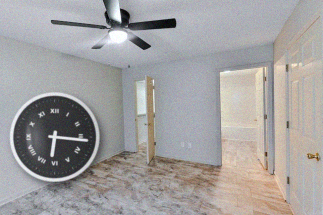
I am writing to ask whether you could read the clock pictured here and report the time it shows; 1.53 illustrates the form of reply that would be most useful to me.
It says 6.16
